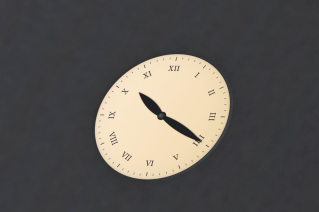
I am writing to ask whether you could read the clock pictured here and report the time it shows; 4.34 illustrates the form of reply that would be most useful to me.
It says 10.20
